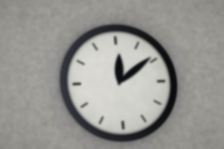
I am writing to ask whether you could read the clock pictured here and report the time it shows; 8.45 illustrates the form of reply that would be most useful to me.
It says 12.09
